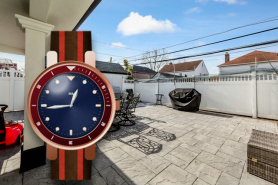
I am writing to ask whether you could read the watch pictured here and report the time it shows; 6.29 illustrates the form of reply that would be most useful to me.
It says 12.44
